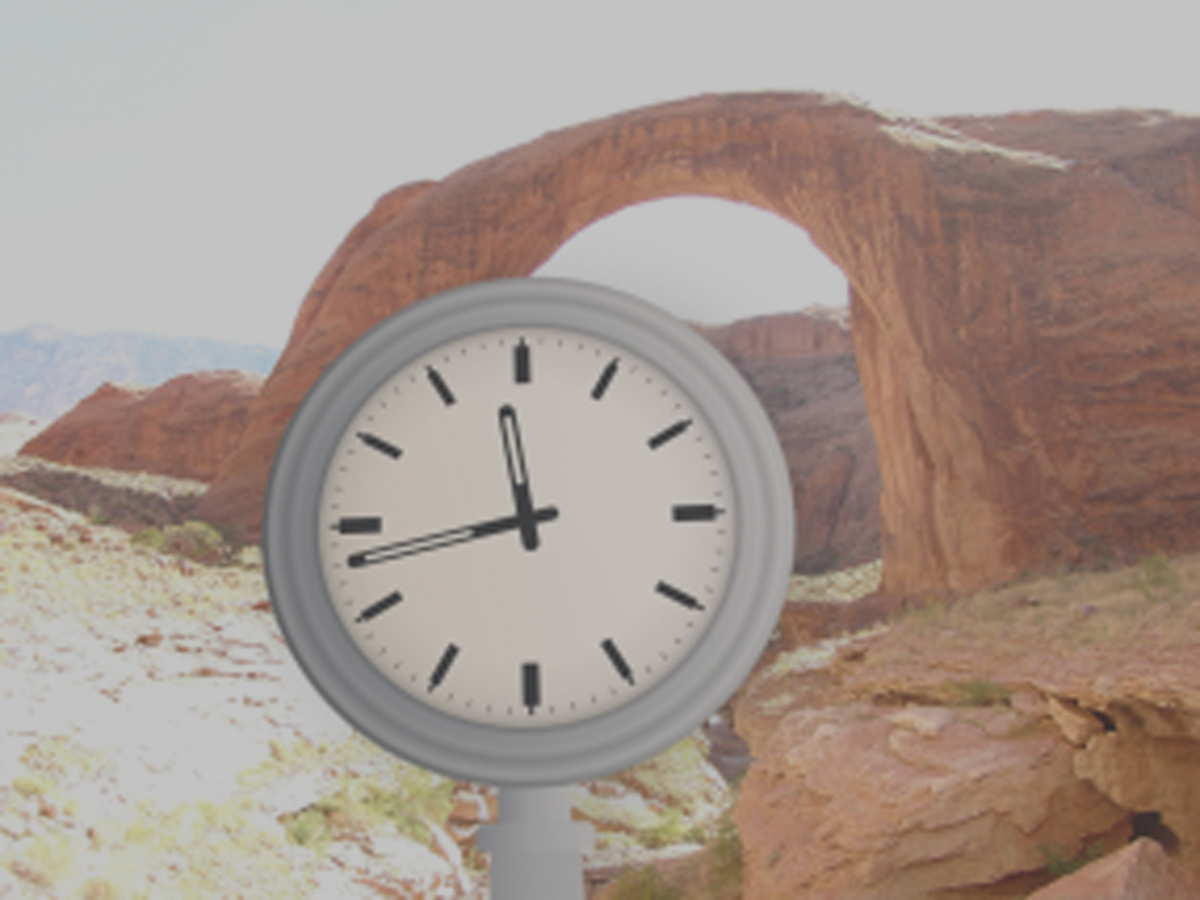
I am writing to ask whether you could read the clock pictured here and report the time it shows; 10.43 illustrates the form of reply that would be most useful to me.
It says 11.43
